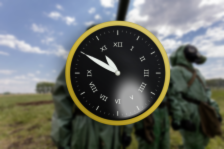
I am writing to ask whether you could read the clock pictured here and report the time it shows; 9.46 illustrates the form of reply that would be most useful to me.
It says 10.50
